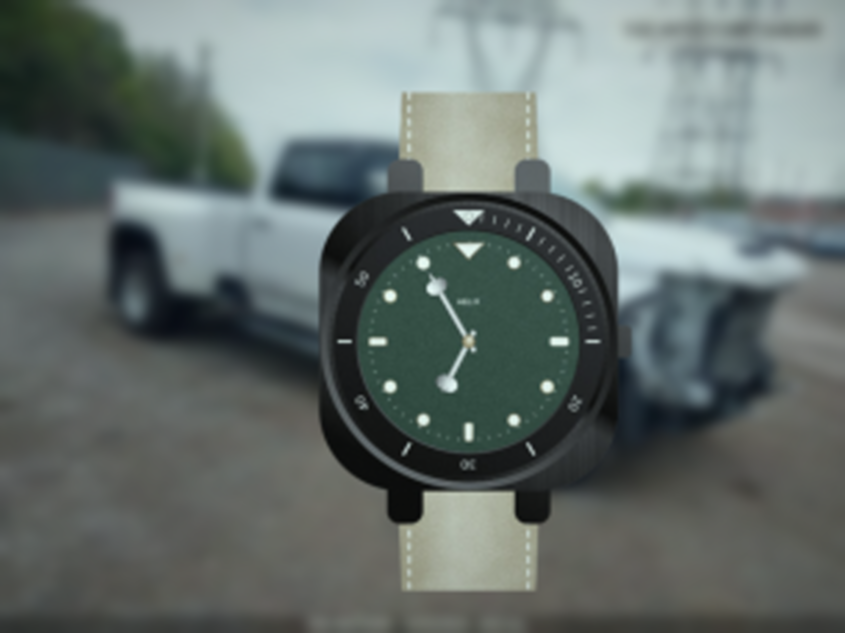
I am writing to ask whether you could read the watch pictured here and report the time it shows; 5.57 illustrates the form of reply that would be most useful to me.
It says 6.55
